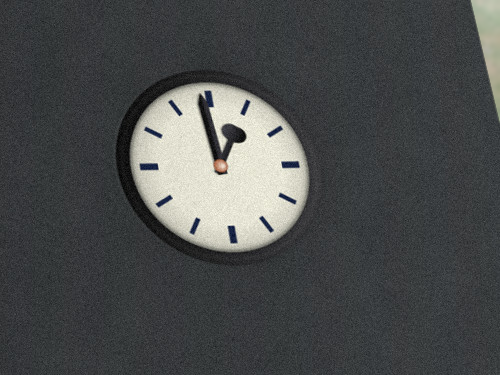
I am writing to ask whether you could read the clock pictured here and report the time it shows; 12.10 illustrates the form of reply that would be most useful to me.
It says 12.59
